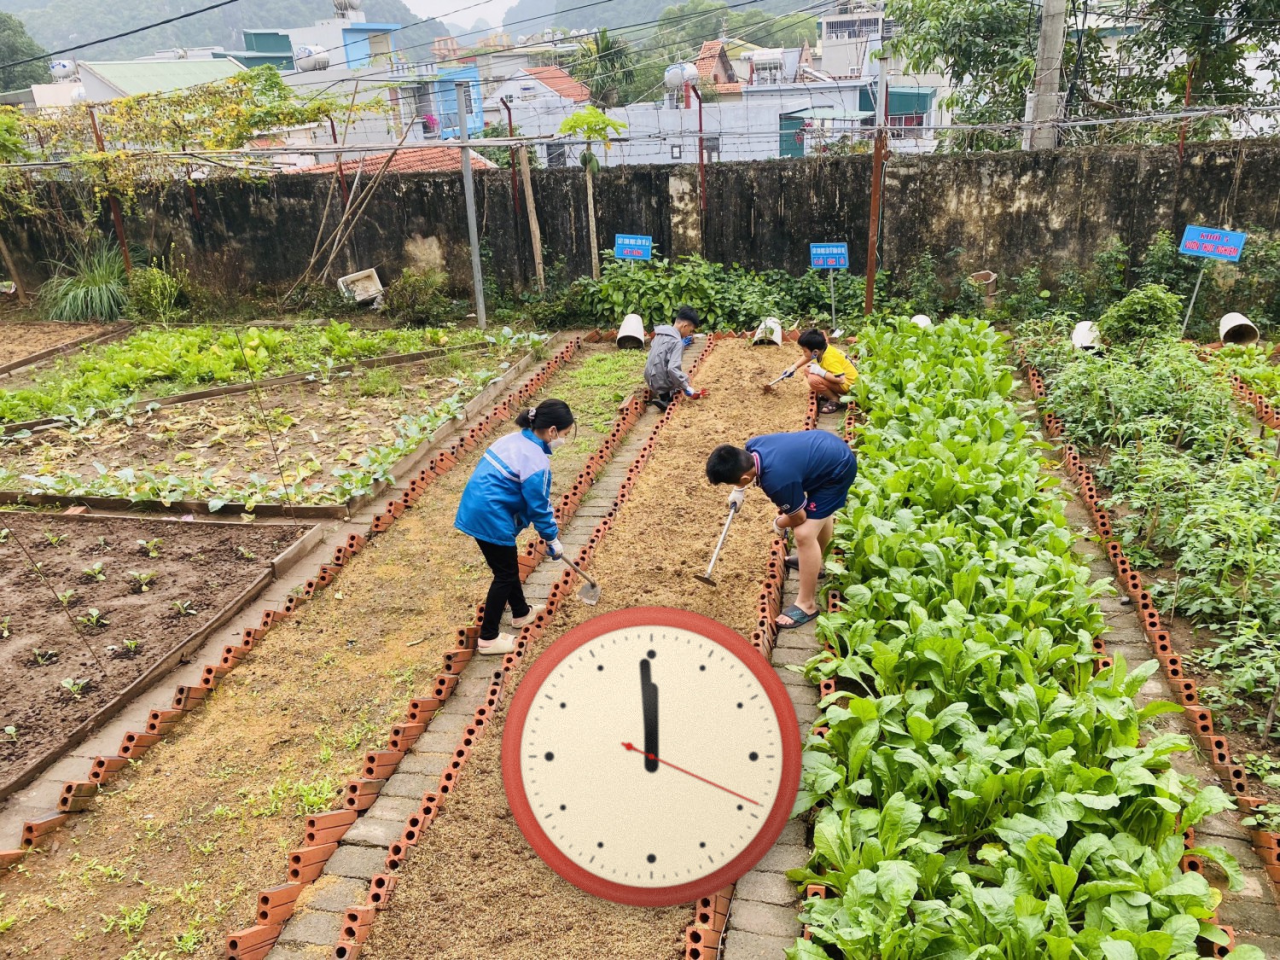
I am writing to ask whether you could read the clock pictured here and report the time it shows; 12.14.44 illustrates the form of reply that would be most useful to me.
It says 11.59.19
